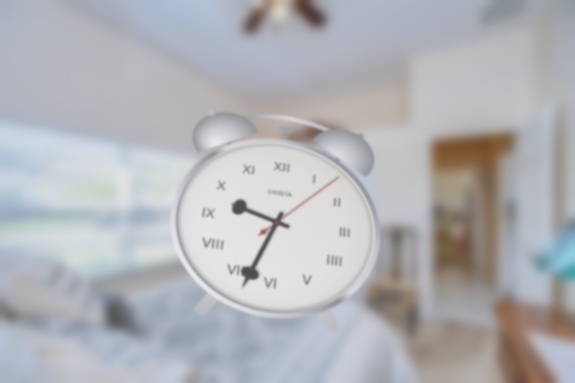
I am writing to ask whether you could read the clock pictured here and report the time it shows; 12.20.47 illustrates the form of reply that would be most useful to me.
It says 9.33.07
